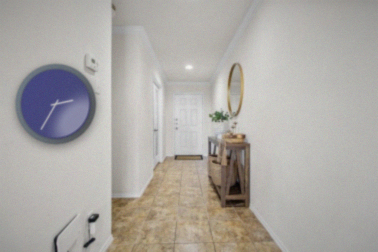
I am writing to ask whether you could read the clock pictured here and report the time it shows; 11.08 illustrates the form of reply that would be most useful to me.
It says 2.35
